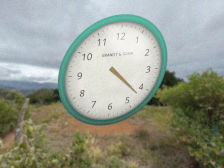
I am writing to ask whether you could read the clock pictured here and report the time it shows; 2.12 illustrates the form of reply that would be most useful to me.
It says 4.22
